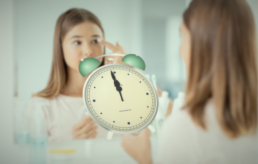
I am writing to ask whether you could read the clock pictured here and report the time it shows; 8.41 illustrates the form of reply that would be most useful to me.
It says 11.59
